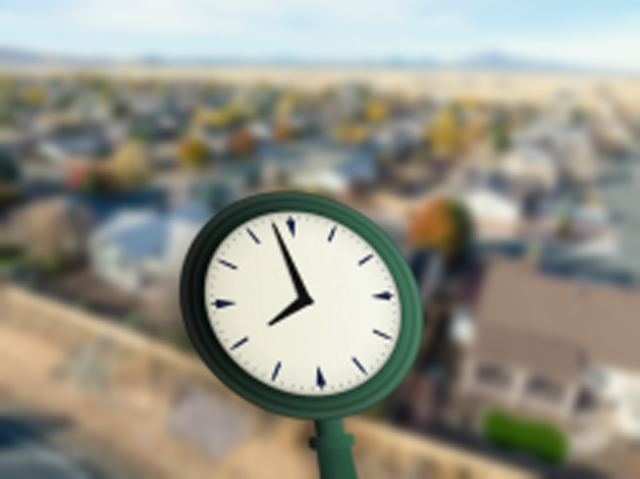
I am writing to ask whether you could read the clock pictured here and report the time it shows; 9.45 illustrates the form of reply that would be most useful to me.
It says 7.58
